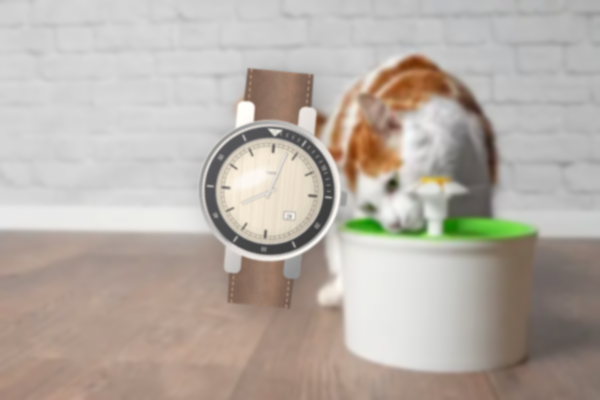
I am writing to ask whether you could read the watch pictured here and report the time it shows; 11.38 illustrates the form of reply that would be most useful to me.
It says 8.03
